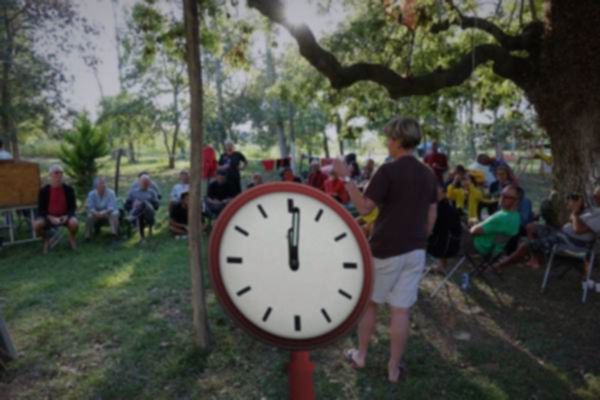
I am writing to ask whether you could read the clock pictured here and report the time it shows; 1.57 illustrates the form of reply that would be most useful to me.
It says 12.01
